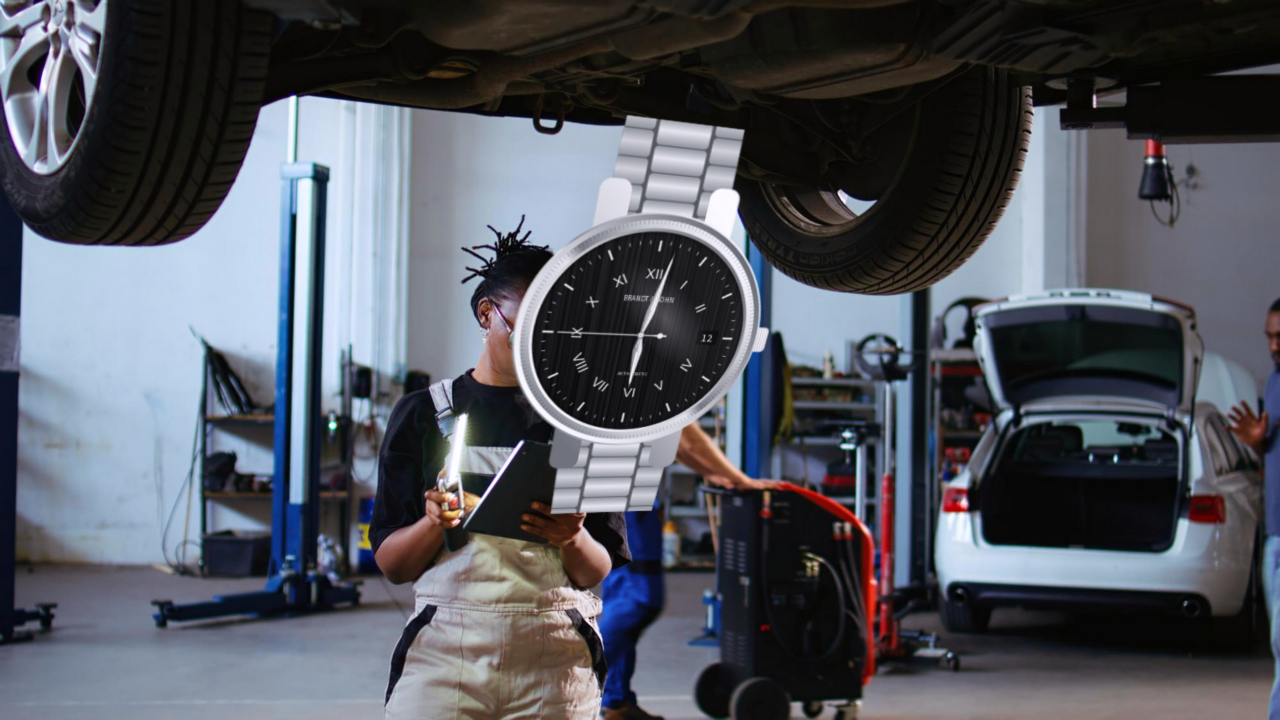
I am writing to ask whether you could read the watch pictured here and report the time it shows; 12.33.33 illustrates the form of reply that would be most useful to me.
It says 6.01.45
